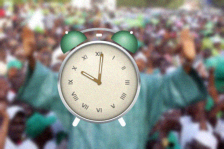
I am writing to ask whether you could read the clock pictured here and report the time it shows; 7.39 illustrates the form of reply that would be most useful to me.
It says 10.01
